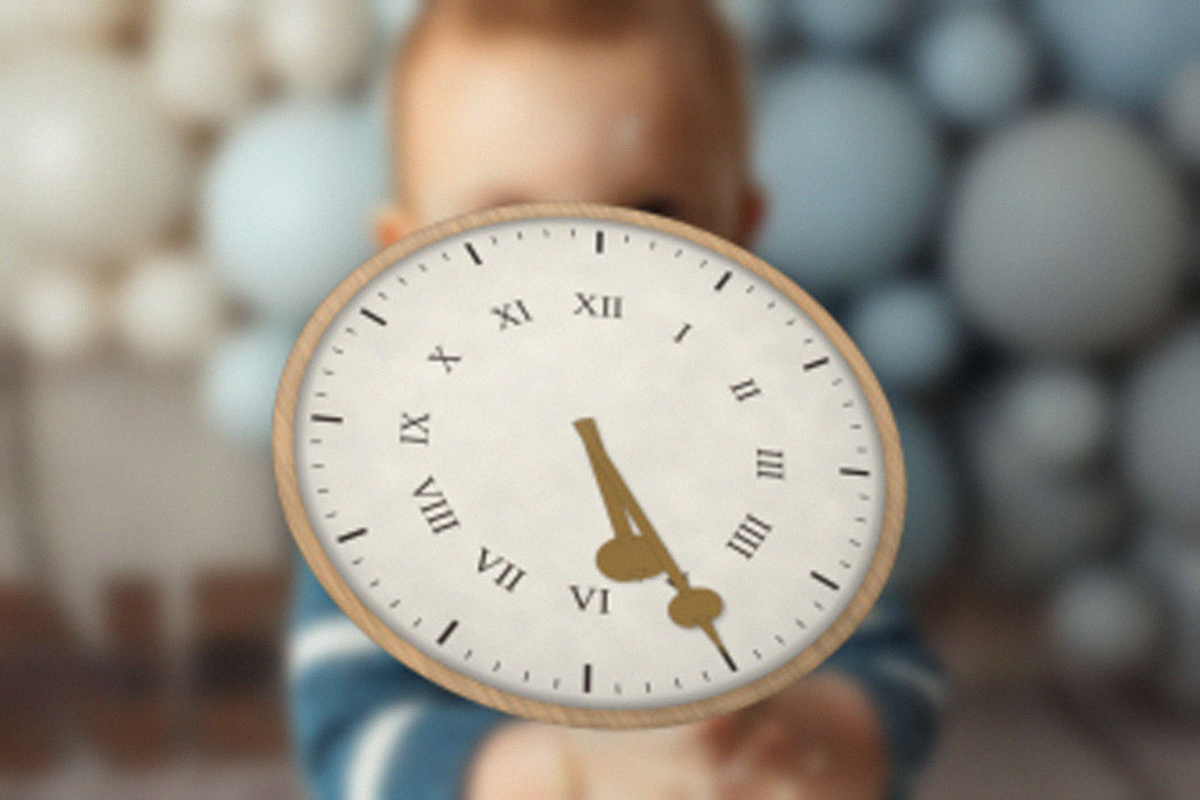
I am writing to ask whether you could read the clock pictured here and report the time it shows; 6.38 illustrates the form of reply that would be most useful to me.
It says 5.25
